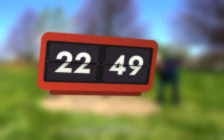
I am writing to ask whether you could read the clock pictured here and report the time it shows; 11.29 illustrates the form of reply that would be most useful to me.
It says 22.49
